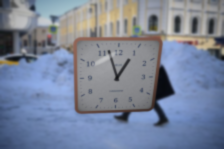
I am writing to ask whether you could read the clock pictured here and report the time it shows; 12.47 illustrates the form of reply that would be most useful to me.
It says 12.57
